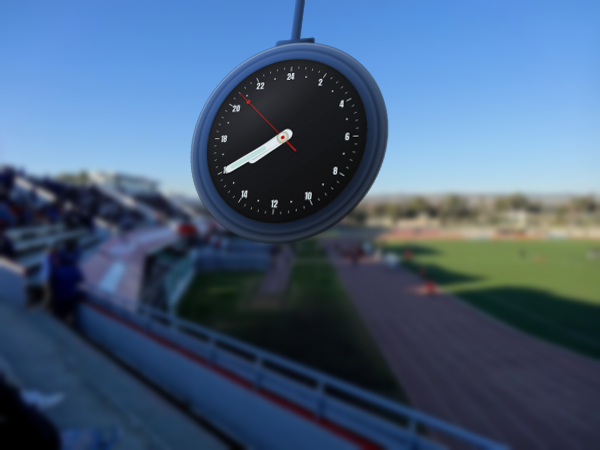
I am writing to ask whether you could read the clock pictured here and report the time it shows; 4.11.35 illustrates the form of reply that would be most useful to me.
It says 15.39.52
